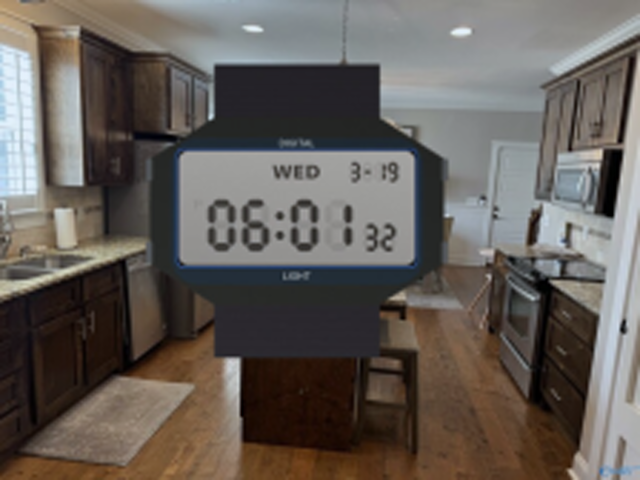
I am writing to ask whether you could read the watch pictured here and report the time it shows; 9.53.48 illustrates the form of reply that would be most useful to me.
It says 6.01.32
